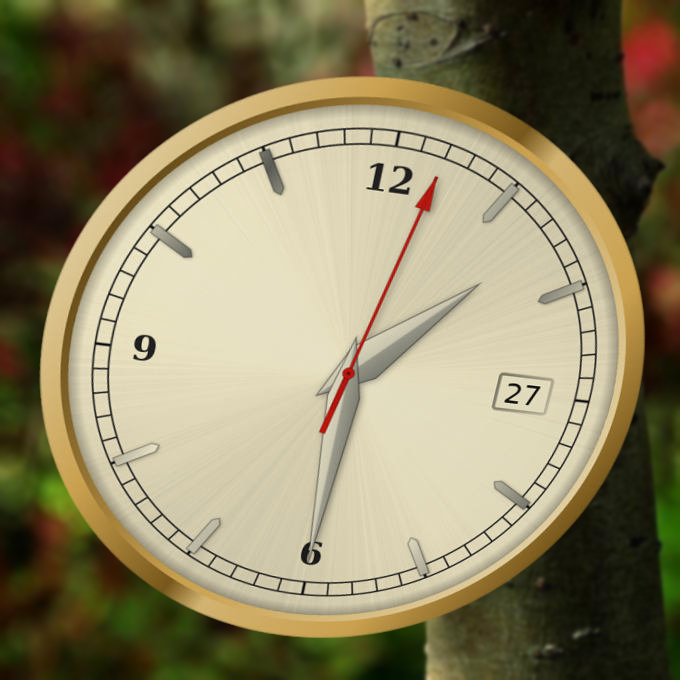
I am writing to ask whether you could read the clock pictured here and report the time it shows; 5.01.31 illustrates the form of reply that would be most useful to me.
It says 1.30.02
